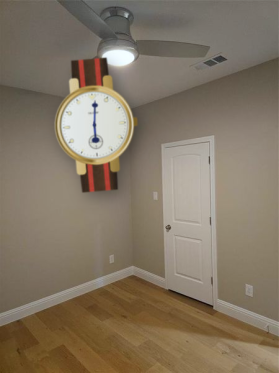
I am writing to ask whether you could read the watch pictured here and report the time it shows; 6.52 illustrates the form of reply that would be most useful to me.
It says 6.01
